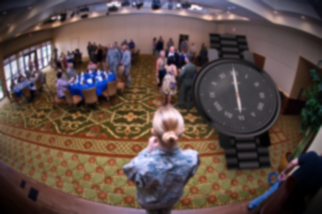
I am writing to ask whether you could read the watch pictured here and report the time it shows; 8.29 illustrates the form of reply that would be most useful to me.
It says 6.00
